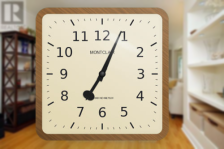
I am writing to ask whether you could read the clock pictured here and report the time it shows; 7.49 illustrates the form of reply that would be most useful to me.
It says 7.04
